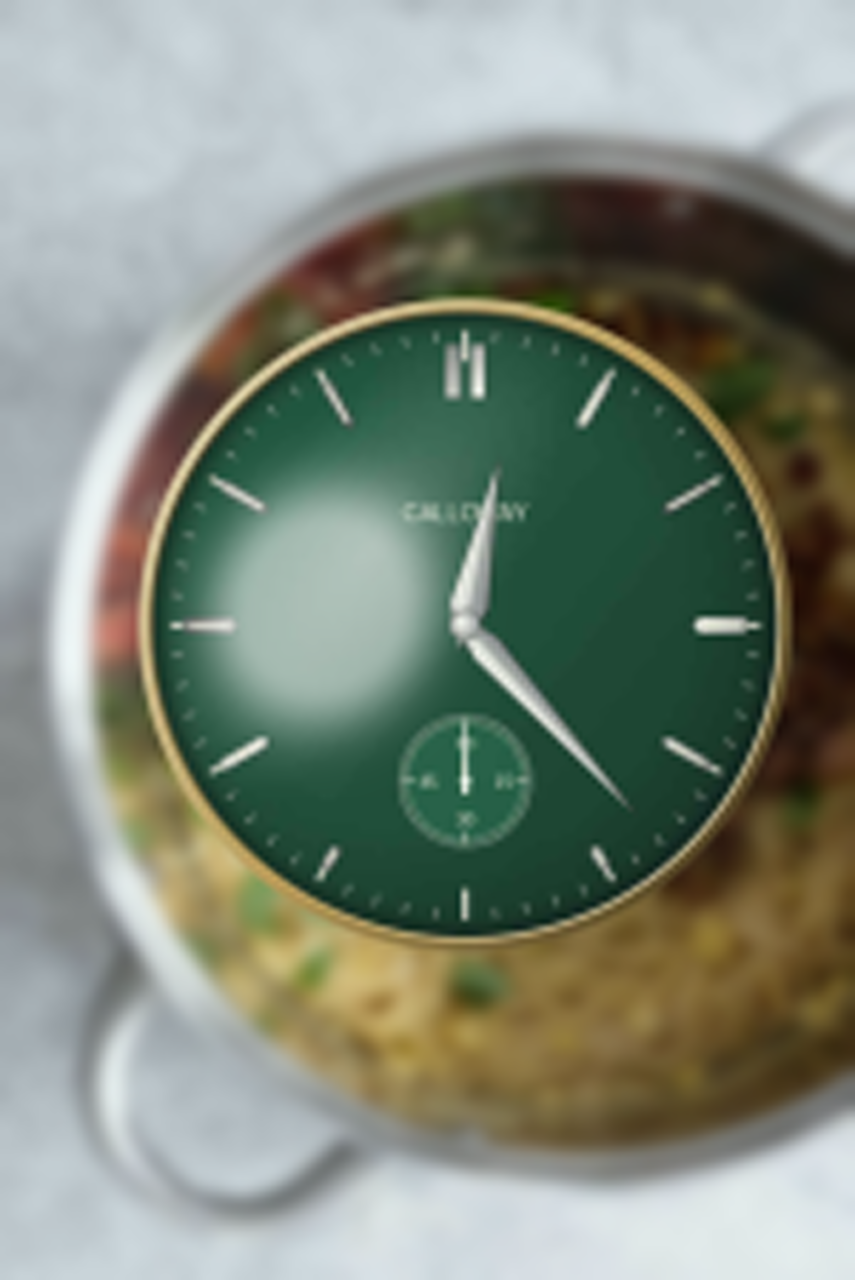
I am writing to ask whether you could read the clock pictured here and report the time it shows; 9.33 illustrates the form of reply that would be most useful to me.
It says 12.23
